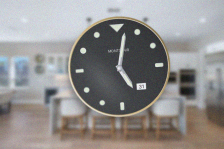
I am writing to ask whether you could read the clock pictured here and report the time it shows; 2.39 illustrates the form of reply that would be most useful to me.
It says 5.02
